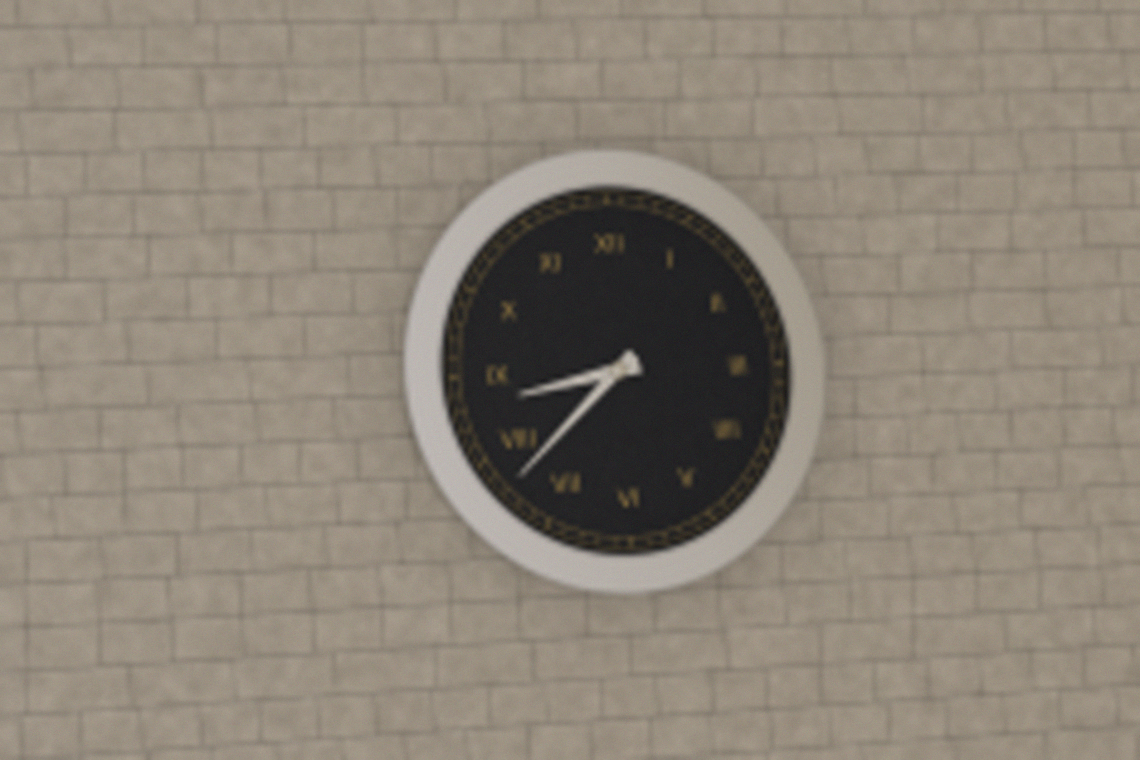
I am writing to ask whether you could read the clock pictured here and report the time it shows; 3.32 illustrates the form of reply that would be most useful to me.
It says 8.38
